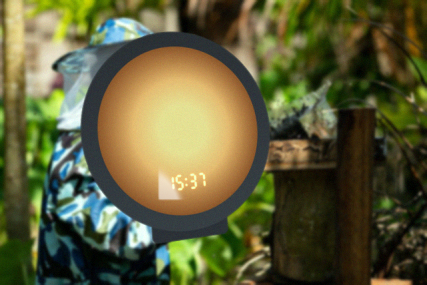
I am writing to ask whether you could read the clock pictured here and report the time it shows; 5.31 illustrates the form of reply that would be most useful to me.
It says 15.37
